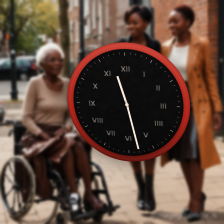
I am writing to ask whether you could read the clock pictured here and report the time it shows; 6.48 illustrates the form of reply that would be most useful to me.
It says 11.28
